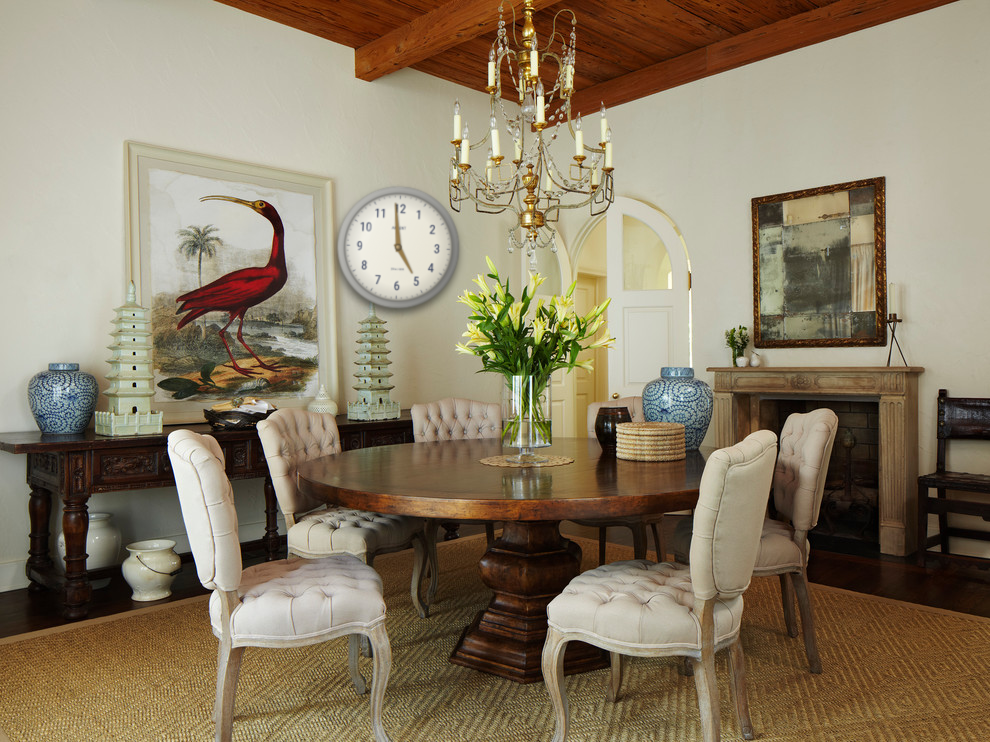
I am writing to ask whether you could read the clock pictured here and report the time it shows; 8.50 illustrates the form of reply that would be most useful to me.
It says 4.59
